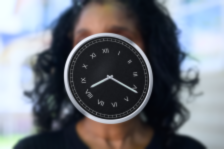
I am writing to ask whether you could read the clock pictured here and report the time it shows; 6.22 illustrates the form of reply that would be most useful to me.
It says 8.21
